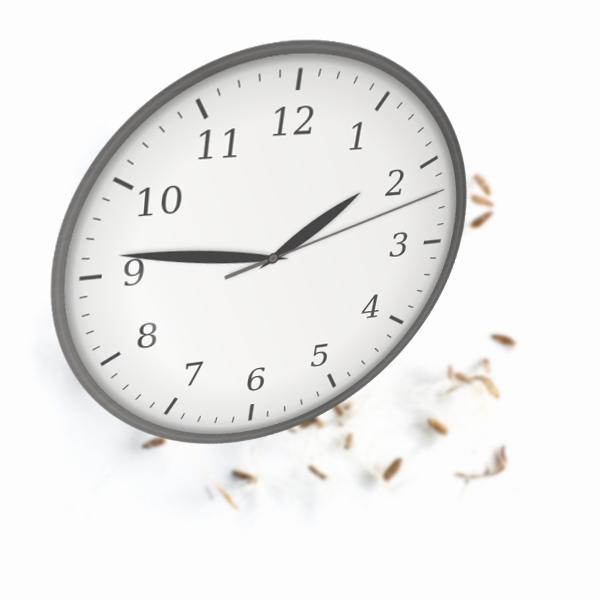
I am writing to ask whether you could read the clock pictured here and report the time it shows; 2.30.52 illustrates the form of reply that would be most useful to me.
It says 1.46.12
